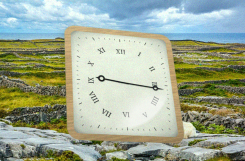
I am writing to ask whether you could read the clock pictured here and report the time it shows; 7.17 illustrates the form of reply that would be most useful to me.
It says 9.16
